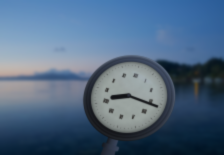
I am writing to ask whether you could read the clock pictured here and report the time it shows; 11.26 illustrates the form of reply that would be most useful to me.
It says 8.16
